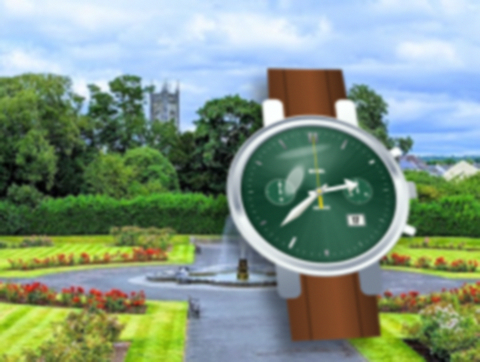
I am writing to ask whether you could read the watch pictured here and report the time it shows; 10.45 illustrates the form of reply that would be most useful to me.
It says 2.38
